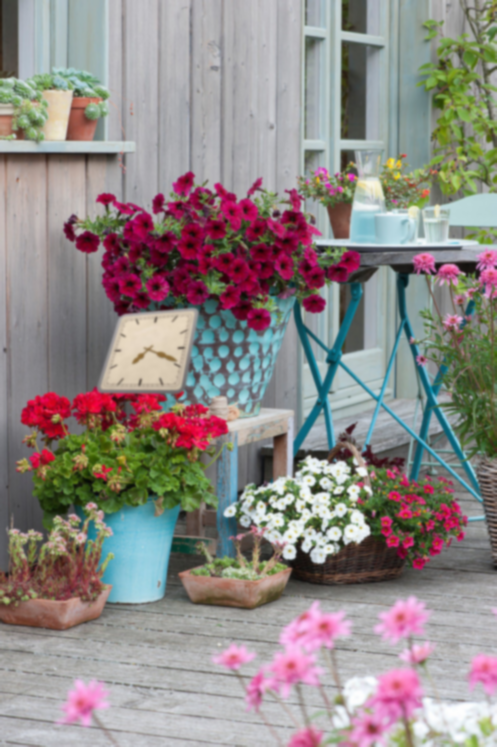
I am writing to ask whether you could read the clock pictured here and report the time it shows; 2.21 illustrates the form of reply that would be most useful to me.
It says 7.19
